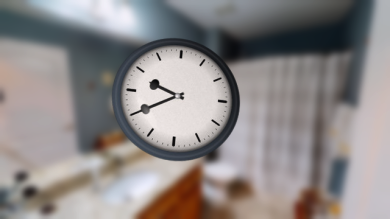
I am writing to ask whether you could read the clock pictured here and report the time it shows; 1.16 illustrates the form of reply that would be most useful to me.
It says 9.40
